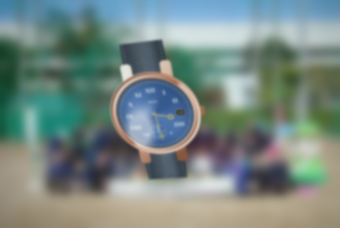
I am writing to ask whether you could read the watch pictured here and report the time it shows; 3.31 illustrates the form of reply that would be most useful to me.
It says 3.29
